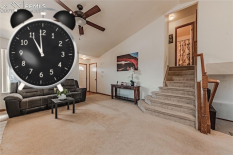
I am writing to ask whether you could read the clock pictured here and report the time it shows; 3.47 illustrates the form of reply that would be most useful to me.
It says 10.59
